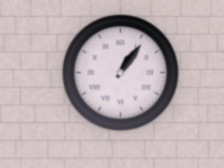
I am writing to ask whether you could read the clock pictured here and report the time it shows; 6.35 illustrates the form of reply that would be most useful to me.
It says 1.06
